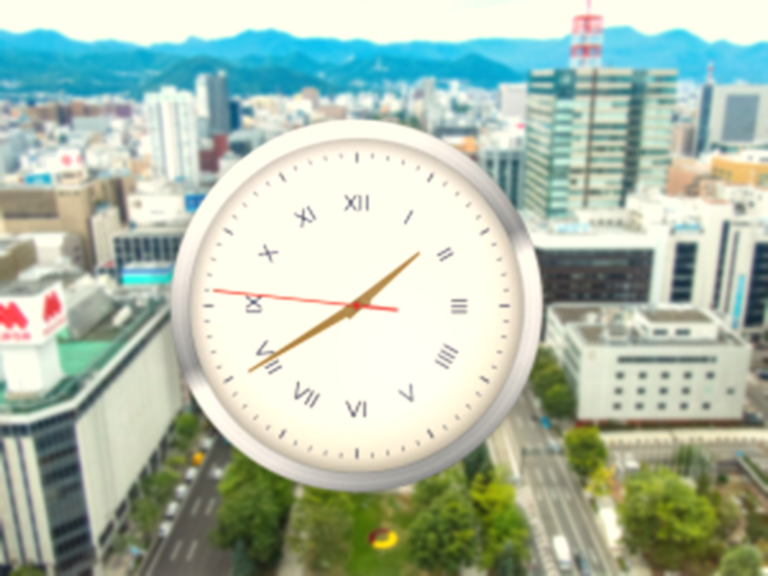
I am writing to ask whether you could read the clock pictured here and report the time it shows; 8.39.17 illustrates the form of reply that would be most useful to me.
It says 1.39.46
